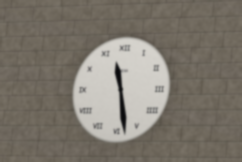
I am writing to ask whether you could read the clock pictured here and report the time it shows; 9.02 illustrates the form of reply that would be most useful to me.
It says 11.28
